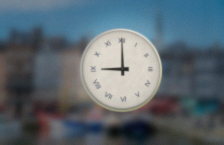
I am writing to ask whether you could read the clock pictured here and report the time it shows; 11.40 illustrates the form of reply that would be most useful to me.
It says 9.00
